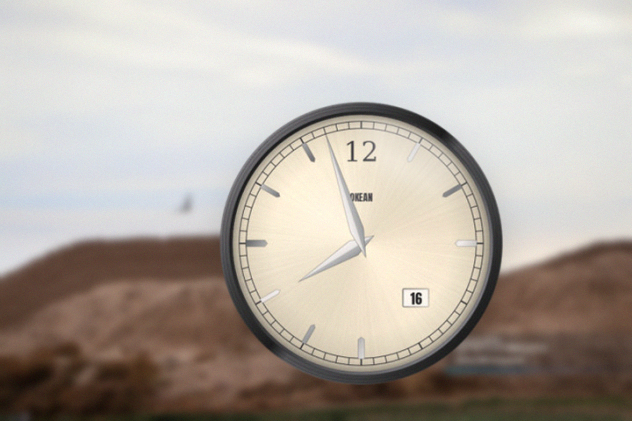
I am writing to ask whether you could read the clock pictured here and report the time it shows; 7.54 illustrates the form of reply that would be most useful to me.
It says 7.57
